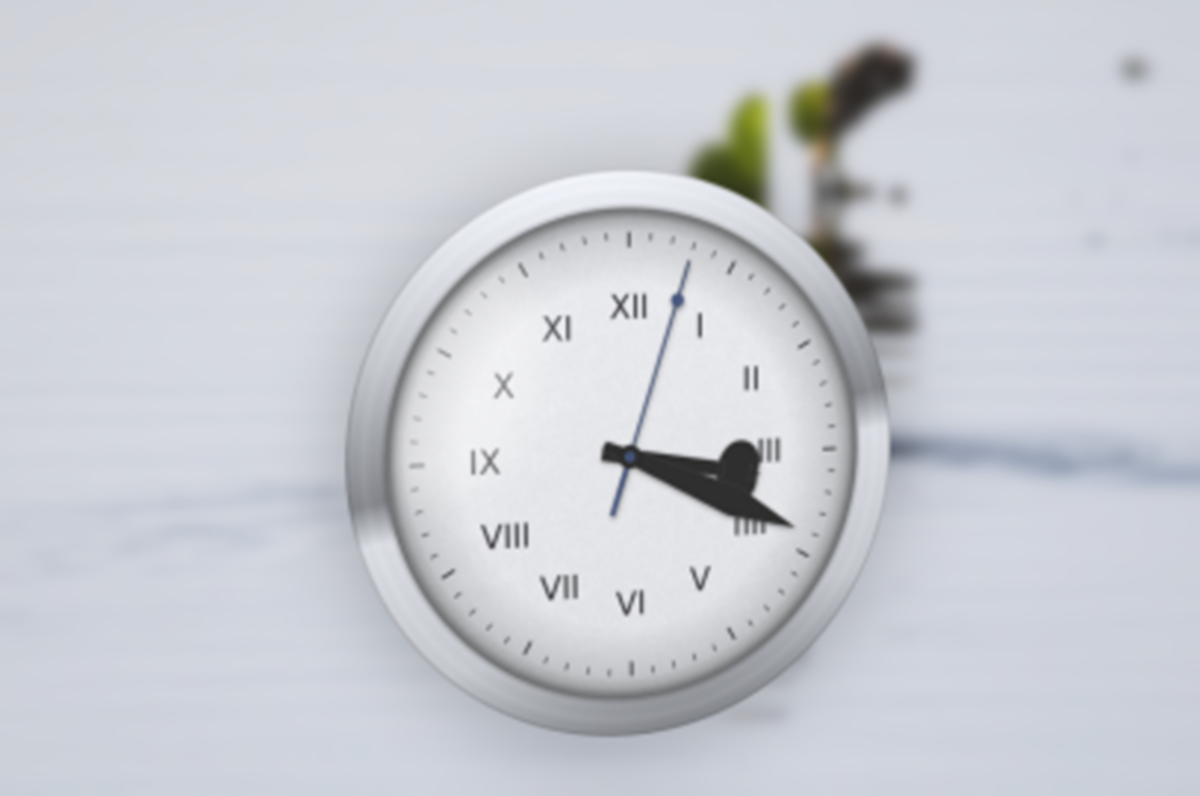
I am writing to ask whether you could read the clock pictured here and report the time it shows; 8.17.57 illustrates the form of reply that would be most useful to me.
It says 3.19.03
